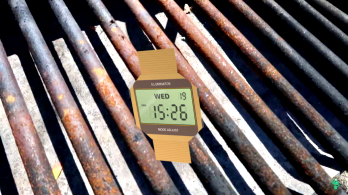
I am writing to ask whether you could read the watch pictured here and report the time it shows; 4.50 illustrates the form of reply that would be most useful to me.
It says 15.26
